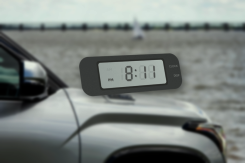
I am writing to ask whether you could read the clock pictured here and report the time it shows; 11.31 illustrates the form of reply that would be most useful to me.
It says 8.11
